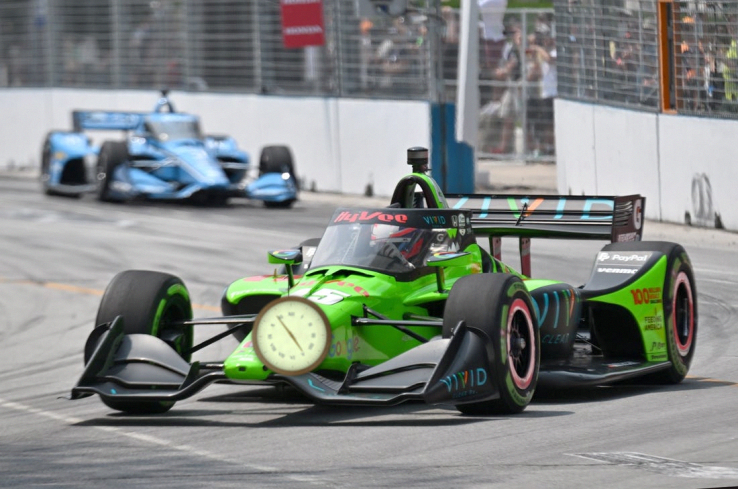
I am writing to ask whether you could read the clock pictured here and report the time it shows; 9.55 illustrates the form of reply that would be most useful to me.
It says 4.54
